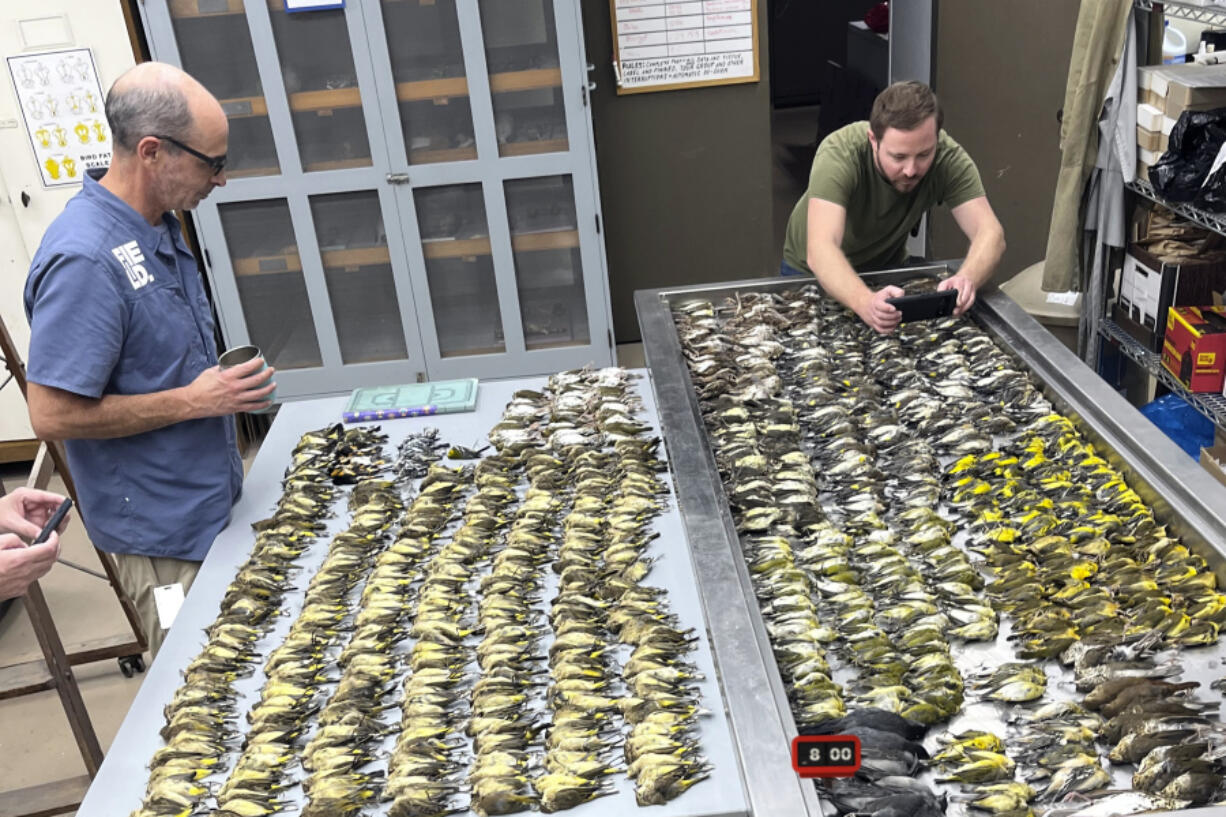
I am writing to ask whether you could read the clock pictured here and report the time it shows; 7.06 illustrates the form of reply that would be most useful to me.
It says 8.00
